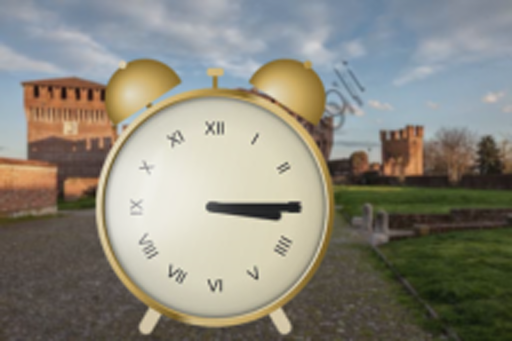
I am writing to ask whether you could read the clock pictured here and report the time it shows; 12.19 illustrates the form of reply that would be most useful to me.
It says 3.15
